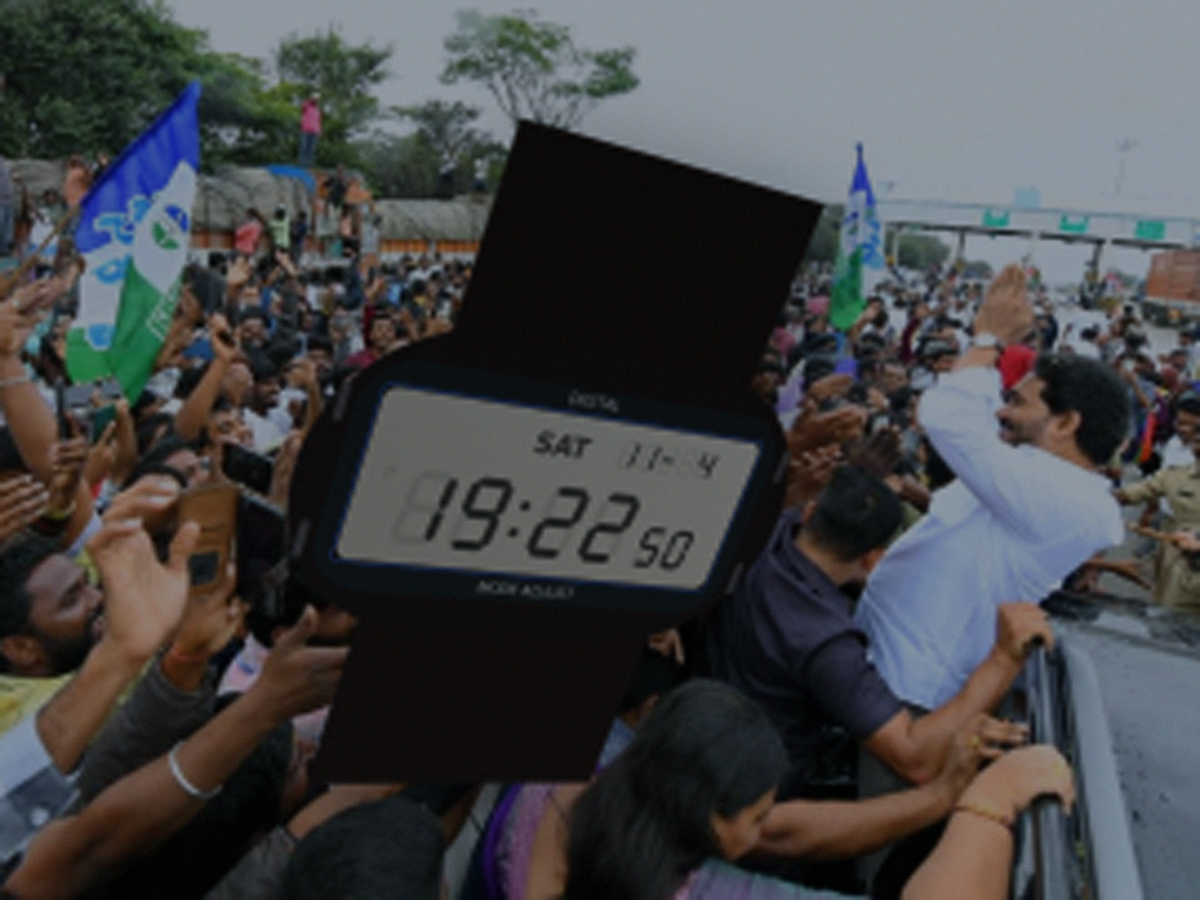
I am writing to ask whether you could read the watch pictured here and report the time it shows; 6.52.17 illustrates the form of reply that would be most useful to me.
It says 19.22.50
